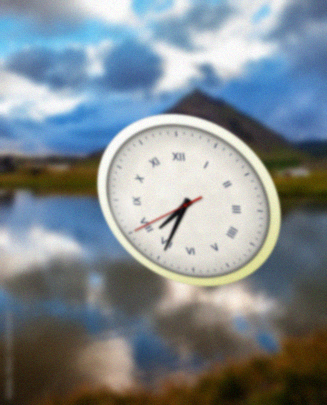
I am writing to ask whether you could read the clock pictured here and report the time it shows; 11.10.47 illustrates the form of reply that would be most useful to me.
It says 7.34.40
